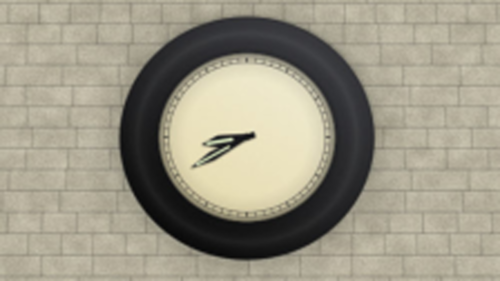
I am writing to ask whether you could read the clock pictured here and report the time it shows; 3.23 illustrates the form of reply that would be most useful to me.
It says 8.40
